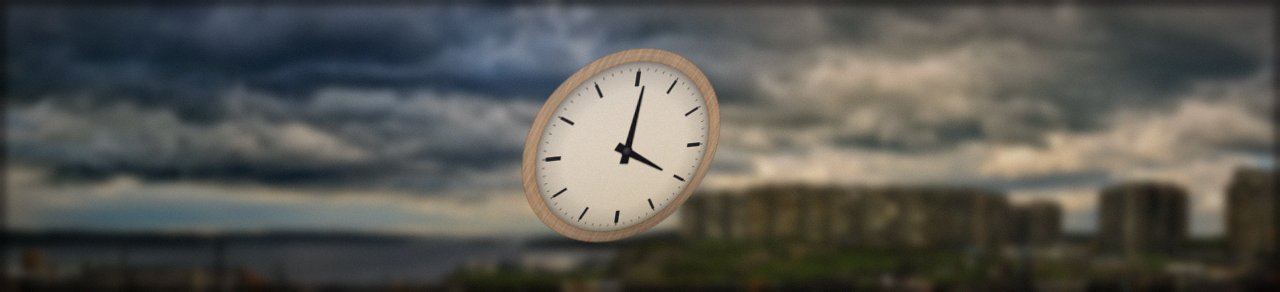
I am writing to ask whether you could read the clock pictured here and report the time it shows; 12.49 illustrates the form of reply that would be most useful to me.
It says 4.01
